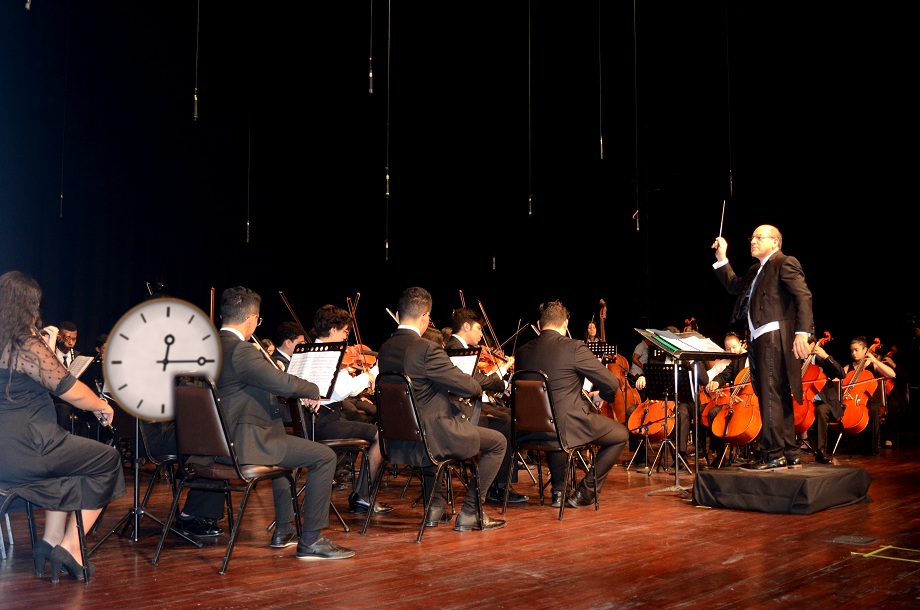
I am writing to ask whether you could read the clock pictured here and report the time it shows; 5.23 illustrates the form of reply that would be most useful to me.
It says 12.15
